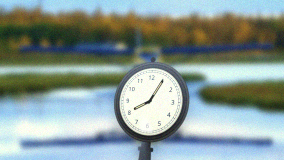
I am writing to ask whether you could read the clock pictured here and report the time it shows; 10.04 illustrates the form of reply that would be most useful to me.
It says 8.05
